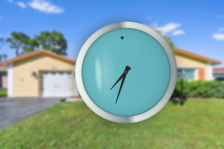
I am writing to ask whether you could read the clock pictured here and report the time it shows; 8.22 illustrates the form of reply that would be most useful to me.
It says 7.34
